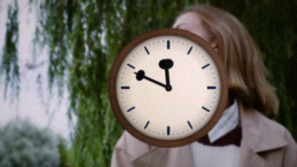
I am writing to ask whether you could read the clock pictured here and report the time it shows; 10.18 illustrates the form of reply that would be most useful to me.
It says 11.49
